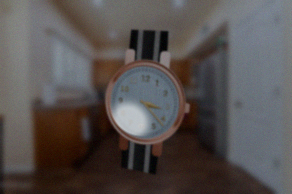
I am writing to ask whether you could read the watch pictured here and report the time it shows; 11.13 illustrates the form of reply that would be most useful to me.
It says 3.22
